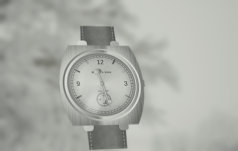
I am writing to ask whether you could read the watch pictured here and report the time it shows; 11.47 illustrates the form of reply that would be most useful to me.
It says 11.28
